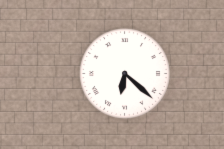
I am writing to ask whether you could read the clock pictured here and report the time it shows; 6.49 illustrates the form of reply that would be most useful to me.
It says 6.22
